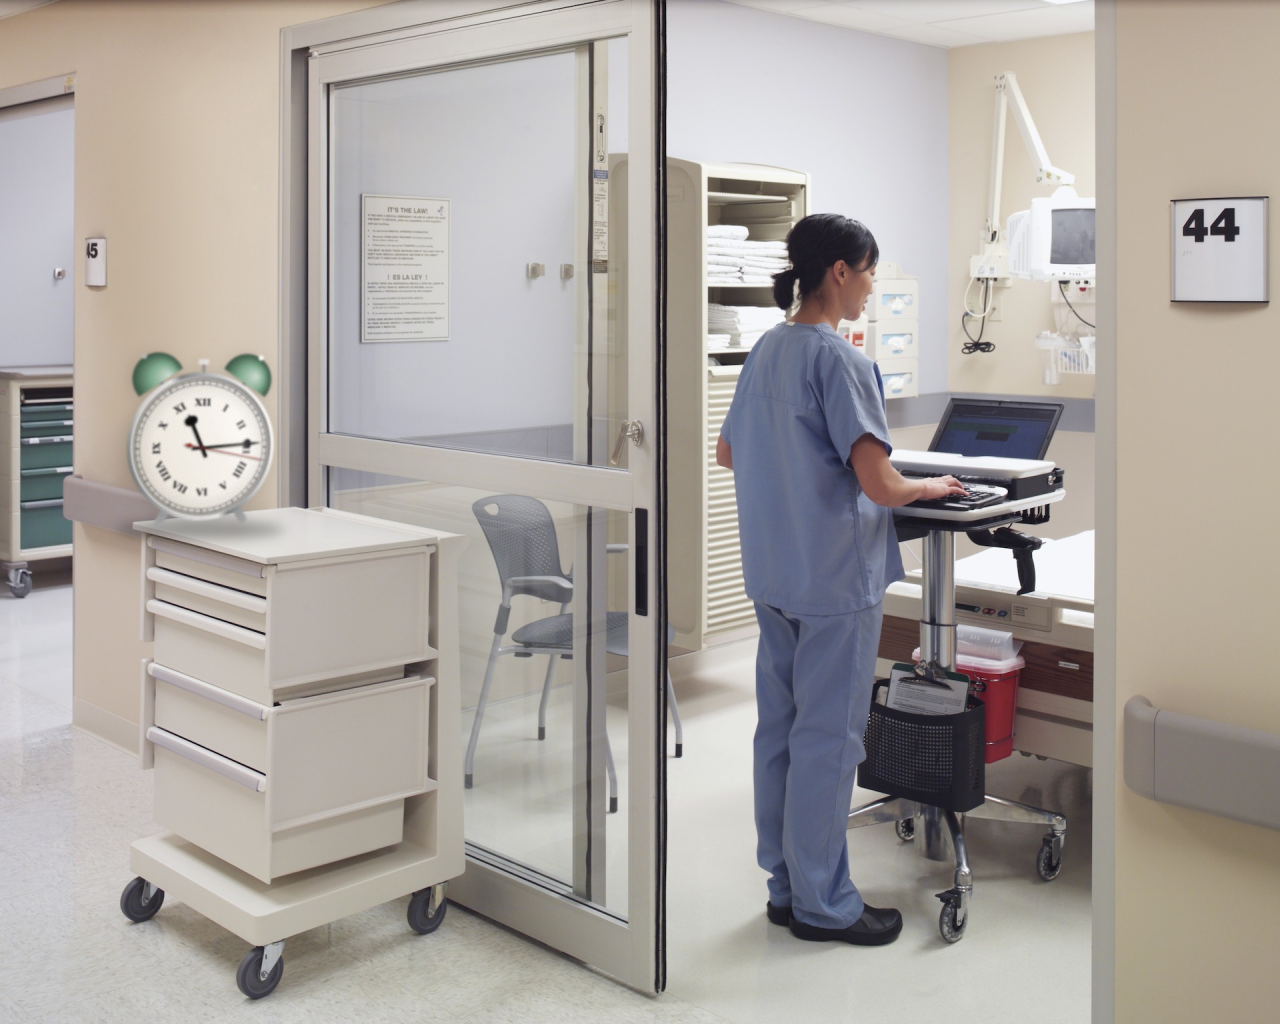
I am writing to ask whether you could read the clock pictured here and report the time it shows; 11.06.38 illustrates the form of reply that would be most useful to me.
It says 11.14.17
